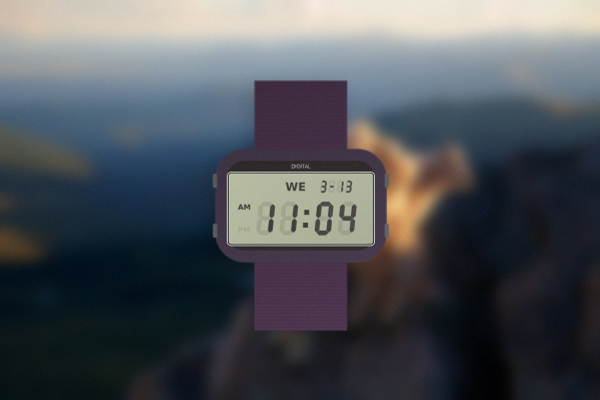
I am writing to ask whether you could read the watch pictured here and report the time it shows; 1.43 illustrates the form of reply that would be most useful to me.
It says 11.04
